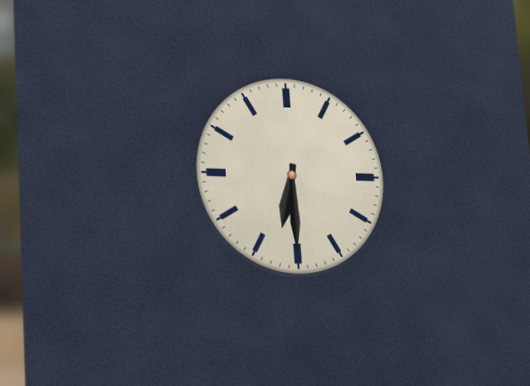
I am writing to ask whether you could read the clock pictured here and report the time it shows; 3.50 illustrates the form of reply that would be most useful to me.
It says 6.30
